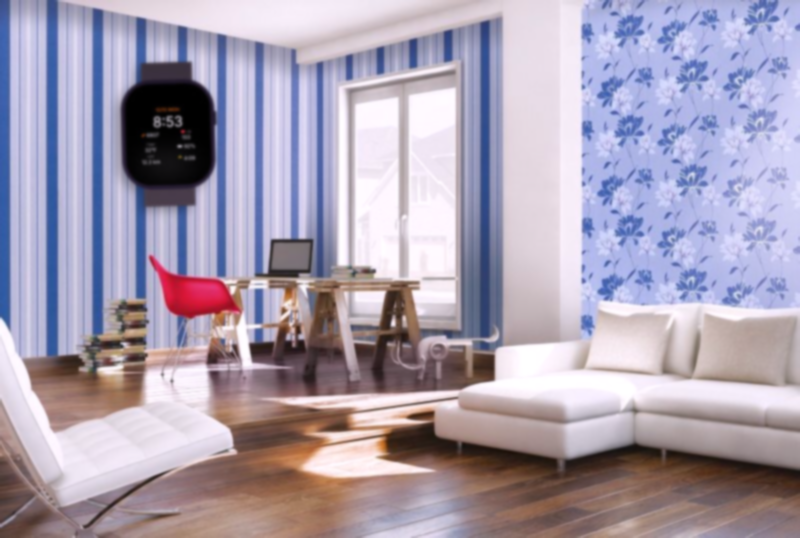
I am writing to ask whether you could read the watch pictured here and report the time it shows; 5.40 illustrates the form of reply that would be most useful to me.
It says 8.53
